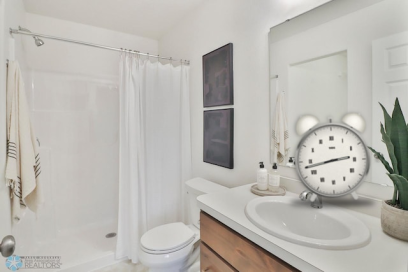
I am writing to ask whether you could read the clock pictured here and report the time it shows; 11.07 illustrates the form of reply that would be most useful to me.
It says 2.43
